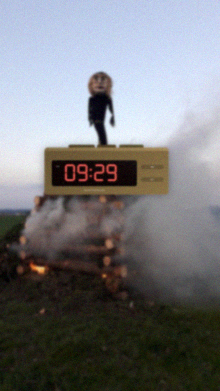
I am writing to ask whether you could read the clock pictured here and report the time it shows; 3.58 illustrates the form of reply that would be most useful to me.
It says 9.29
